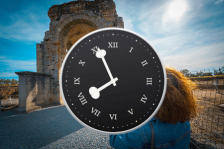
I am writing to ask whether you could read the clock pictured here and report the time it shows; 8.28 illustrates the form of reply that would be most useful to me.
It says 7.56
